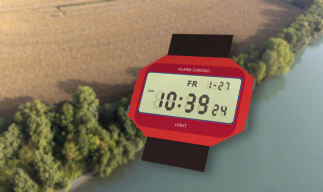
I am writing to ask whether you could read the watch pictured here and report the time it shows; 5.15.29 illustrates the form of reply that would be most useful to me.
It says 10.39.24
